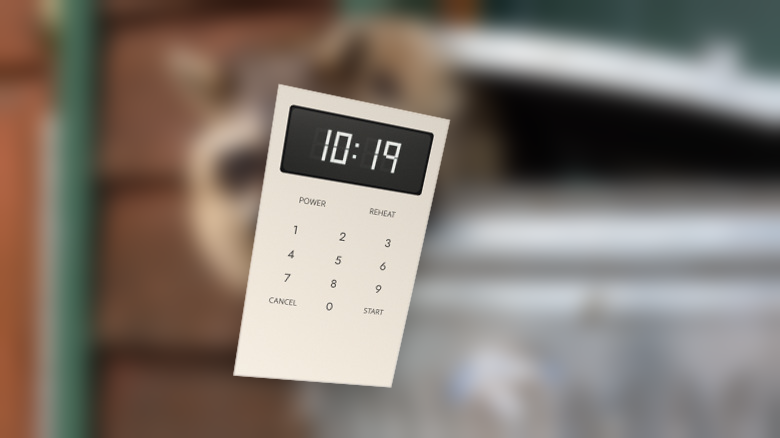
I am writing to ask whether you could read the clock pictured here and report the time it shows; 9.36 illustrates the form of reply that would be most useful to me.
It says 10.19
